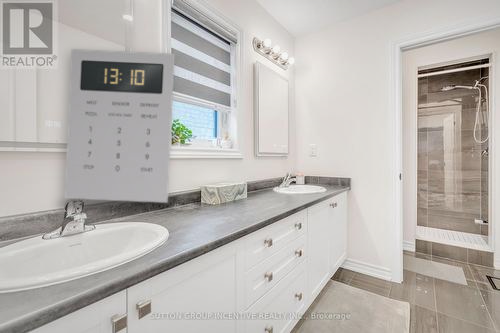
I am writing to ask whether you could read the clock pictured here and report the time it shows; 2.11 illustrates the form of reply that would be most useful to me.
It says 13.10
